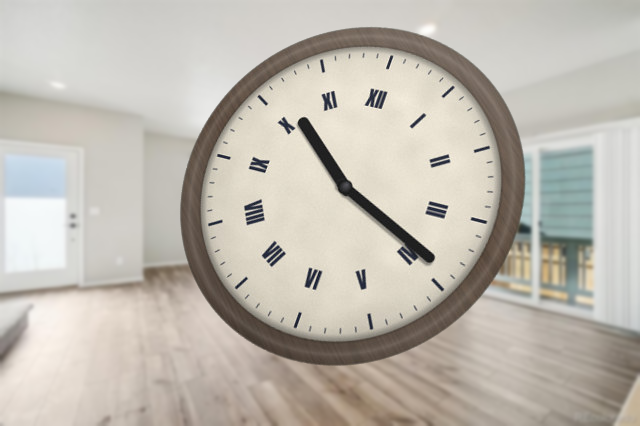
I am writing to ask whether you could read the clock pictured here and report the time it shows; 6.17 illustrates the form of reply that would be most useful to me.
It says 10.19
